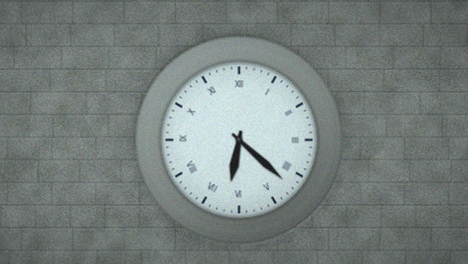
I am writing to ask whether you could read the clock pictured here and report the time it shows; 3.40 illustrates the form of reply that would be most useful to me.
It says 6.22
